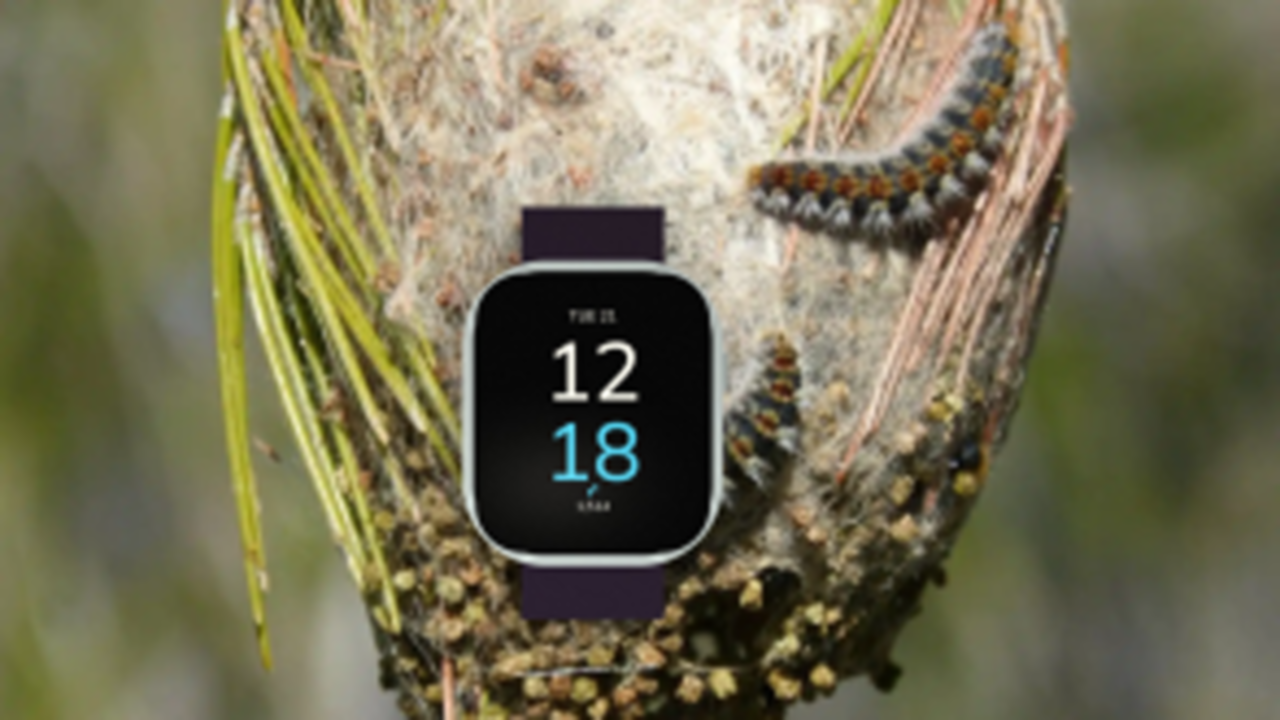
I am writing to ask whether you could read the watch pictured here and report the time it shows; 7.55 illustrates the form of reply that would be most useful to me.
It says 12.18
